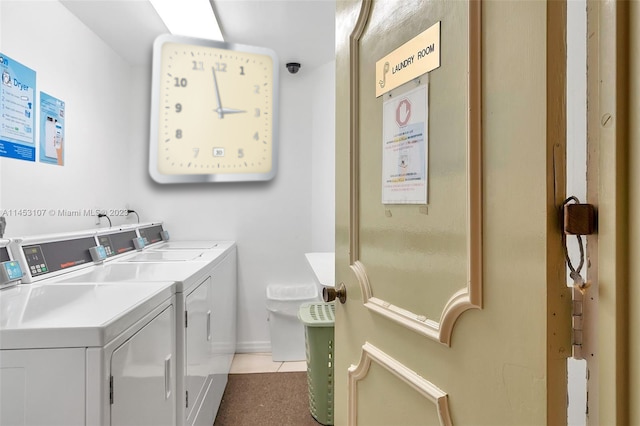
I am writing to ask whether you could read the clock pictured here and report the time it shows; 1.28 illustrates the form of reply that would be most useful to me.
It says 2.58
